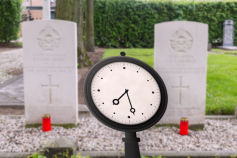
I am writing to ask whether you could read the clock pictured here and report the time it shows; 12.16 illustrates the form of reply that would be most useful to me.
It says 7.28
